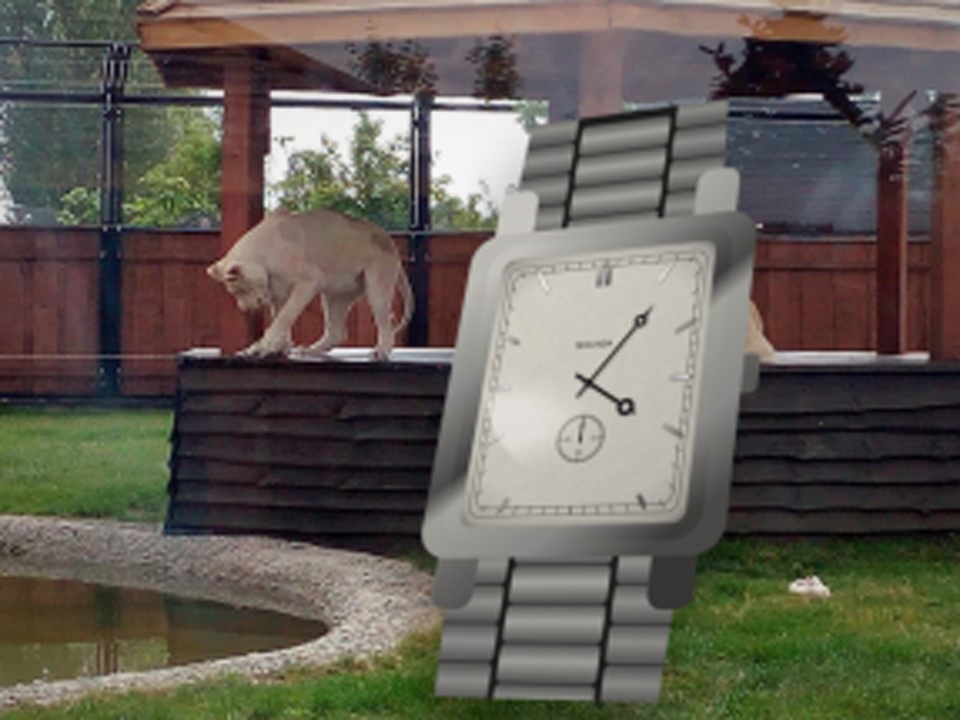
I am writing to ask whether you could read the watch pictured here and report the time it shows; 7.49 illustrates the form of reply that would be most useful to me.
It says 4.06
